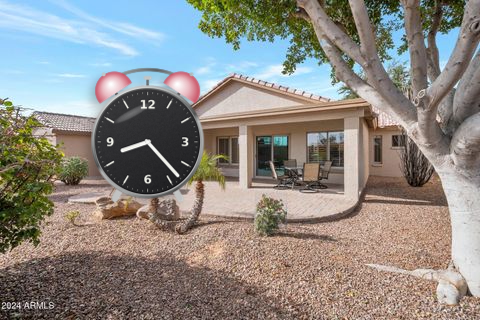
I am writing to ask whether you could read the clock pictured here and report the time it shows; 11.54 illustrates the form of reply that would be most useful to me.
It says 8.23
